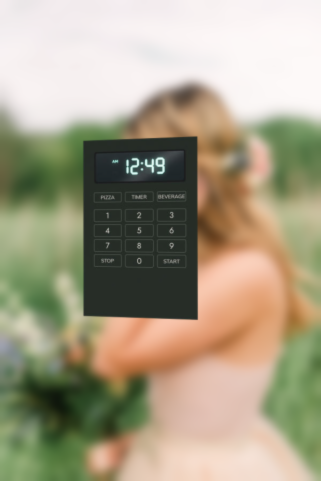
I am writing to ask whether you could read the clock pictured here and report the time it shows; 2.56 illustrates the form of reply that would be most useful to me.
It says 12.49
